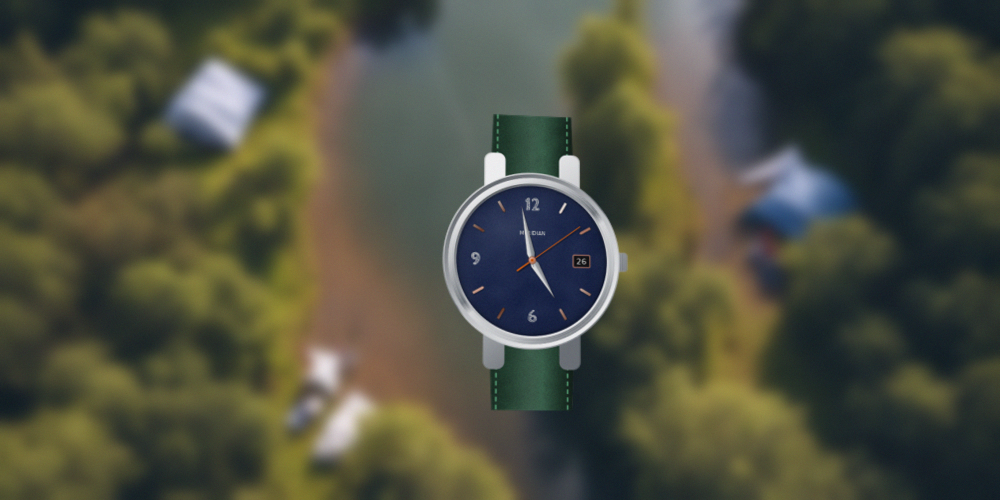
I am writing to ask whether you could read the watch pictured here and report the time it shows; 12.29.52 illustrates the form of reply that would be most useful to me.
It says 4.58.09
